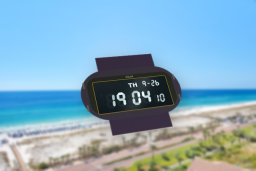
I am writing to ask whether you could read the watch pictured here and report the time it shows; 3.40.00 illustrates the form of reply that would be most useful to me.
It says 19.04.10
